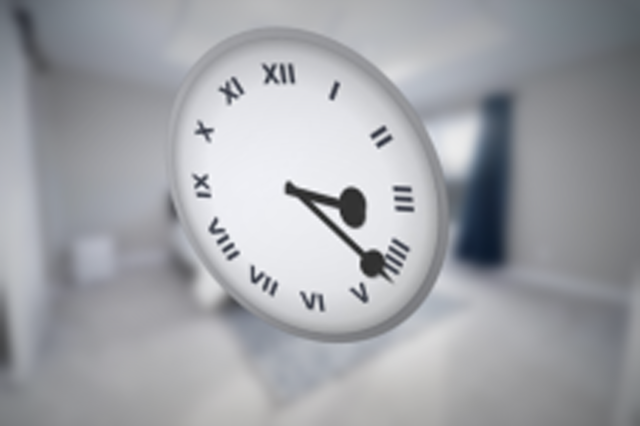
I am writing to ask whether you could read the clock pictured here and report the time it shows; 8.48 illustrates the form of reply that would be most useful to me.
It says 3.22
